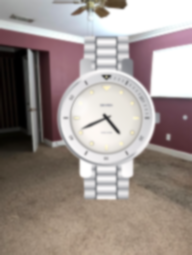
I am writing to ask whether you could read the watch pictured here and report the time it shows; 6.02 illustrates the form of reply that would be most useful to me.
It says 4.41
